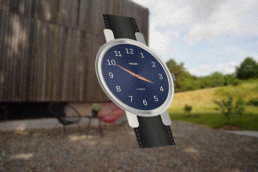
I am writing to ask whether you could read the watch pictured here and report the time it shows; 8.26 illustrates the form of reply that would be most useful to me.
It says 3.50
